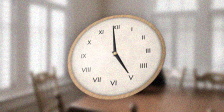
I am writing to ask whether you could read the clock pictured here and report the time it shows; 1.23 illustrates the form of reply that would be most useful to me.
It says 4.59
